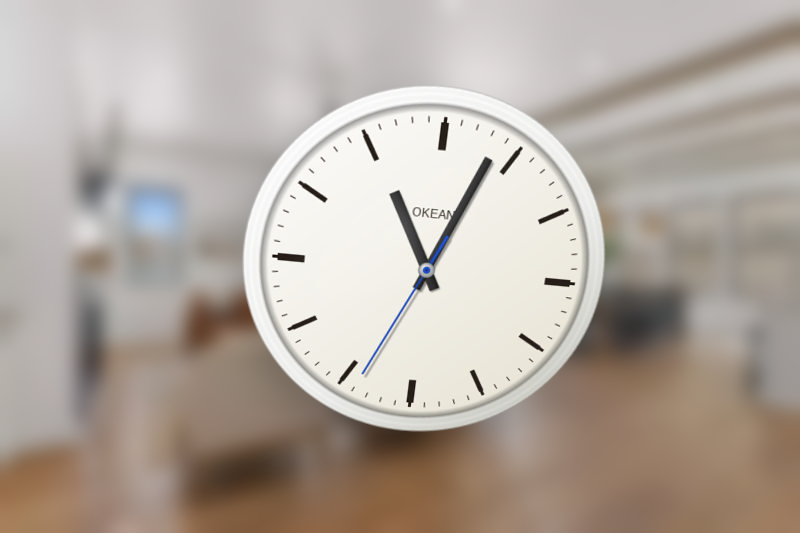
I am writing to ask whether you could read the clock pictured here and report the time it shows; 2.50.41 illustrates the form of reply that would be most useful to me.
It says 11.03.34
